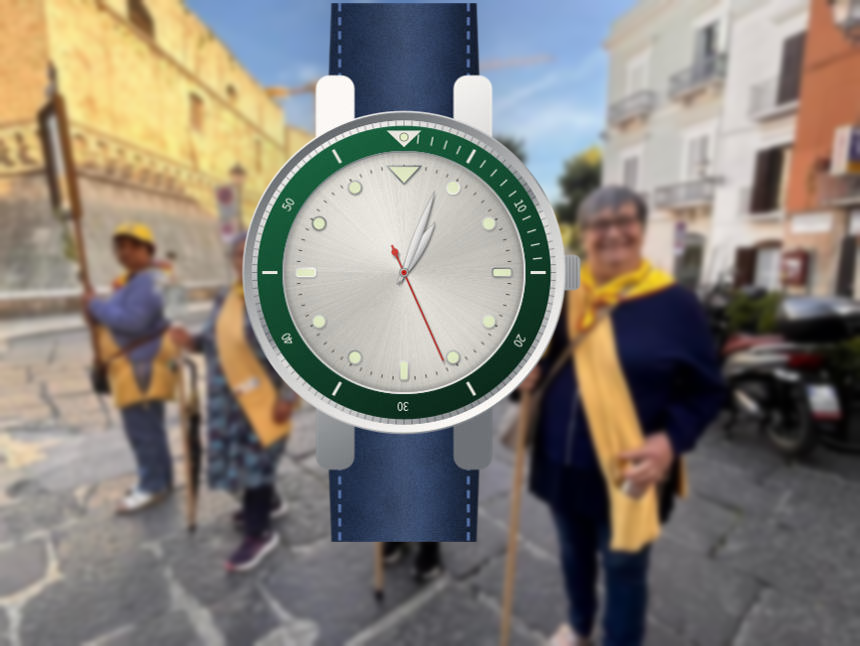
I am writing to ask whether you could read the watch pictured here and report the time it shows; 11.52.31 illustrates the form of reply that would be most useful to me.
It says 1.03.26
